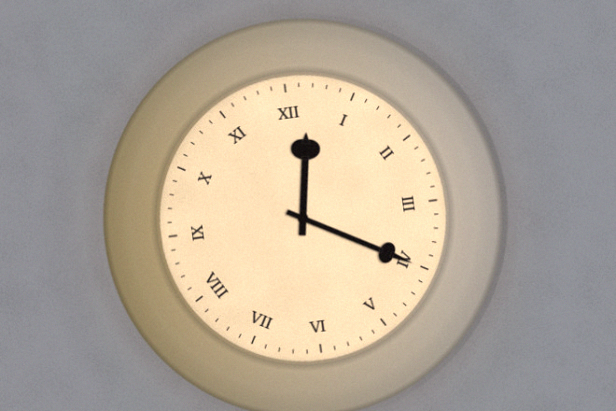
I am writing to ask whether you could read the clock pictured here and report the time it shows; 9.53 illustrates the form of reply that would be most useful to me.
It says 12.20
